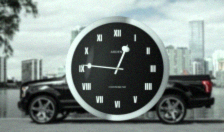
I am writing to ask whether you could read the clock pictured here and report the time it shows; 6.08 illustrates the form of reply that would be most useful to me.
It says 12.46
